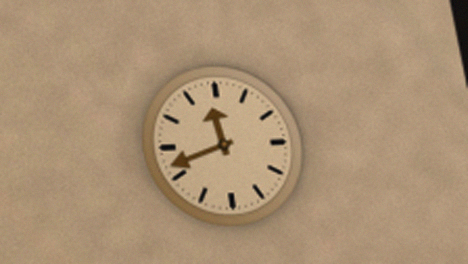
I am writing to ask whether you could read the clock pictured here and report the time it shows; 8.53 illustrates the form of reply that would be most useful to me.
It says 11.42
